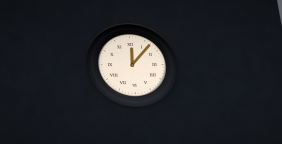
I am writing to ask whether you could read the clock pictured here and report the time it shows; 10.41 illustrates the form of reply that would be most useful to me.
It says 12.07
